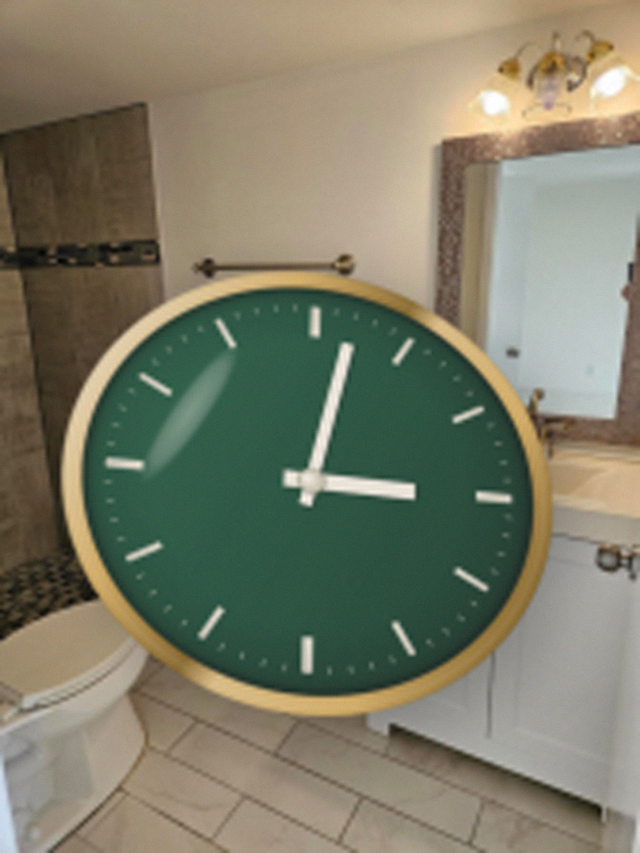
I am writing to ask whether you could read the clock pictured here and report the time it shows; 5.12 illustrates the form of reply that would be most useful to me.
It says 3.02
